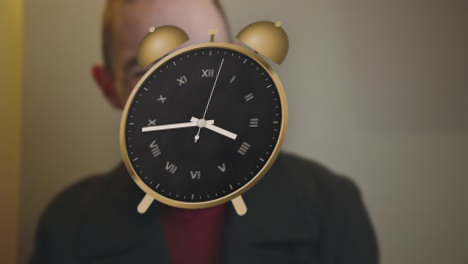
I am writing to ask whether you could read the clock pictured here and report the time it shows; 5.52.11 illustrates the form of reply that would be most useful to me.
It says 3.44.02
